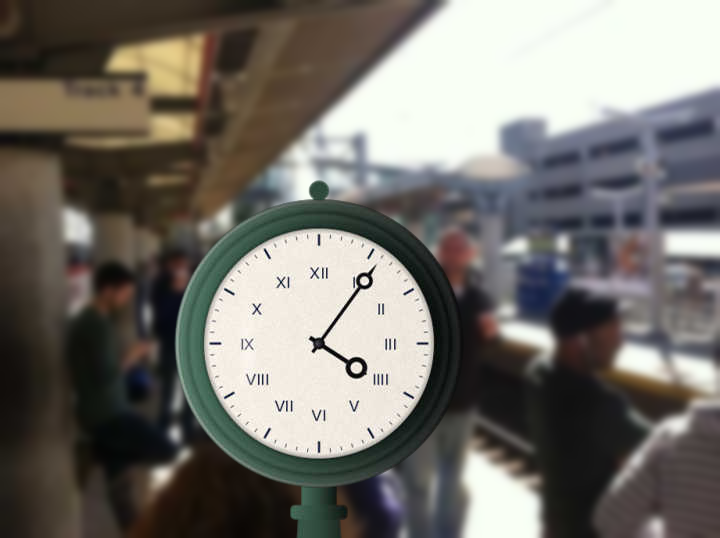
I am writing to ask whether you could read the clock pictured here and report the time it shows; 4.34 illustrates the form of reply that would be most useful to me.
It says 4.06
